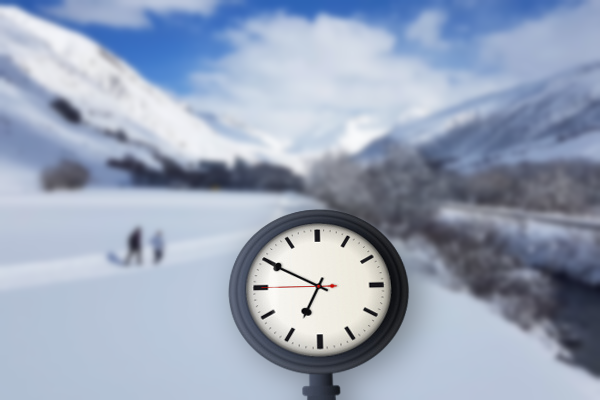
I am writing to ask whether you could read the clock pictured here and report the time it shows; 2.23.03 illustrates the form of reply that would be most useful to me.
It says 6.49.45
